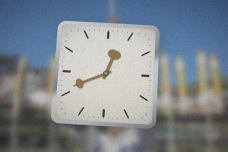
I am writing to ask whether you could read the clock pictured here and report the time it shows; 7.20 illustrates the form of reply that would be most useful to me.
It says 12.41
